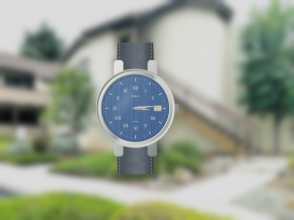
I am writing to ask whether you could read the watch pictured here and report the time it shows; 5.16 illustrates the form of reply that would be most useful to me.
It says 3.14
